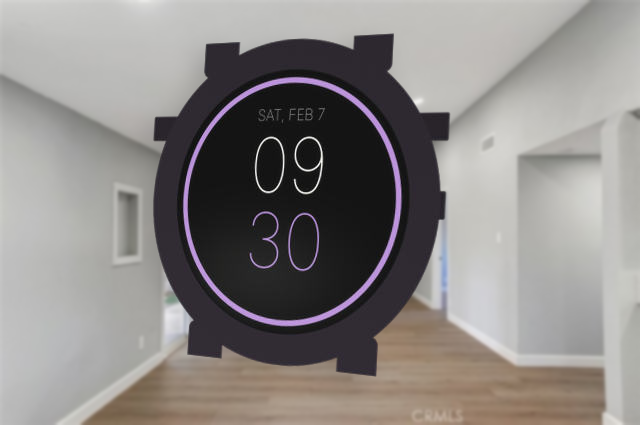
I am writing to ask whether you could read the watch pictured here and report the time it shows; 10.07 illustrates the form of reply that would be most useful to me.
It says 9.30
